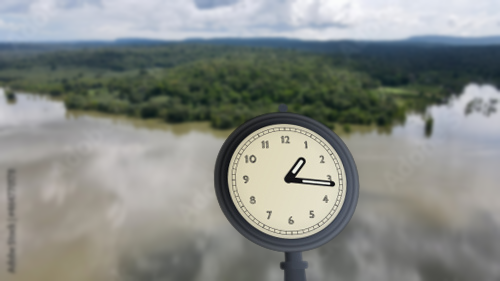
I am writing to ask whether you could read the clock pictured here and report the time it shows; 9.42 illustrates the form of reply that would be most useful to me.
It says 1.16
